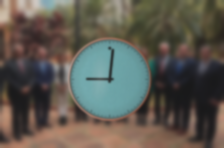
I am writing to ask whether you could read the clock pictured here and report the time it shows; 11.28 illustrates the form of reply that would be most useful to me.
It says 9.01
